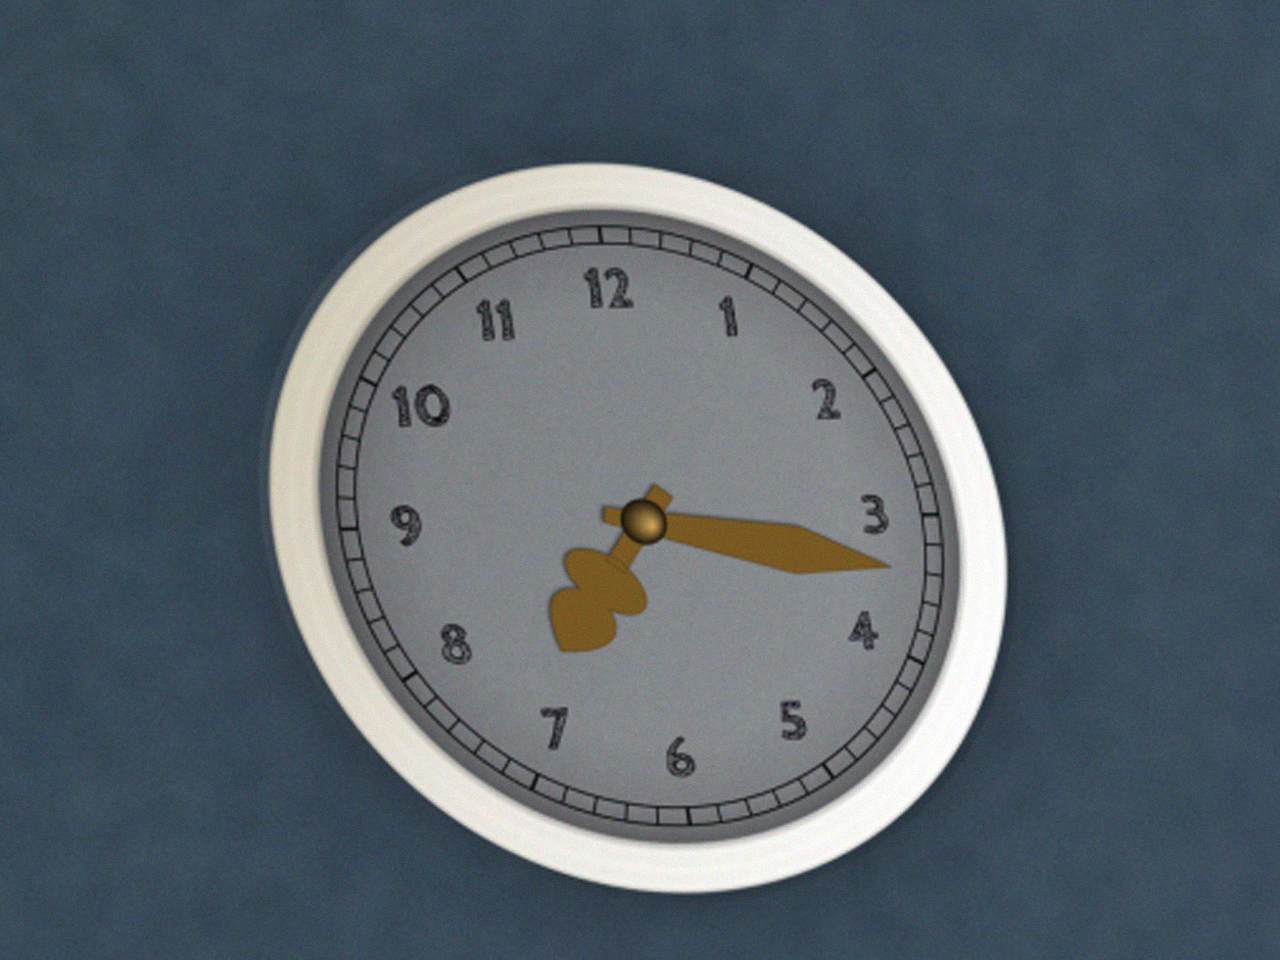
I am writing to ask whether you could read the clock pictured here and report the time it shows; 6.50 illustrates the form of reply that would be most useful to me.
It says 7.17
